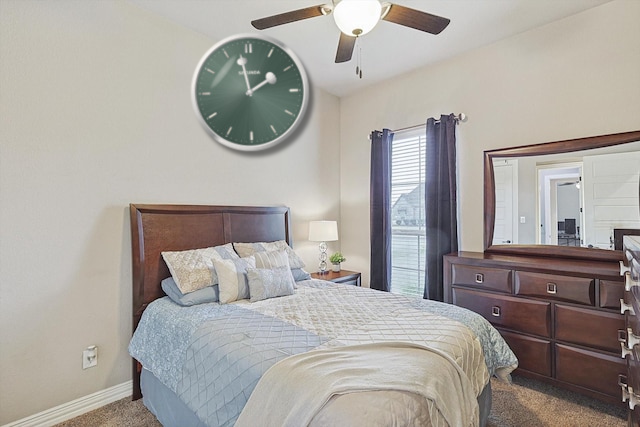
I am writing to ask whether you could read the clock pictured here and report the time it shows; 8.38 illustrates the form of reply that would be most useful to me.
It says 1.58
